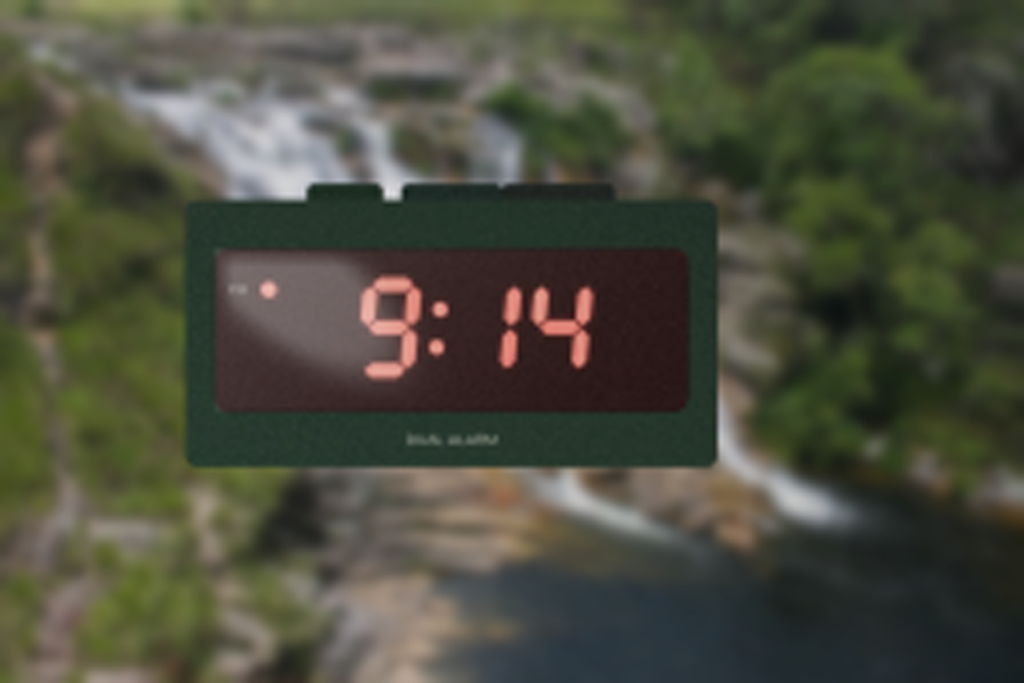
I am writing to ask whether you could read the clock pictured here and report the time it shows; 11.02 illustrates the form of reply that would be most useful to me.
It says 9.14
